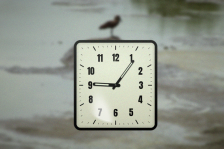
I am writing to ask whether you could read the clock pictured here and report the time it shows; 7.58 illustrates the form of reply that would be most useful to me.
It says 9.06
